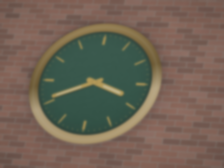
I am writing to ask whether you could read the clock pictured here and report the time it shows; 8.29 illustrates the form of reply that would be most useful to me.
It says 3.41
